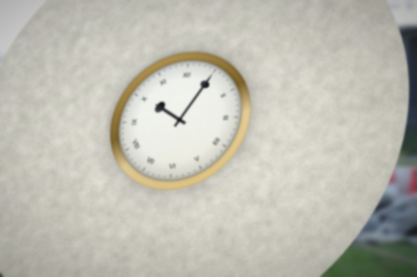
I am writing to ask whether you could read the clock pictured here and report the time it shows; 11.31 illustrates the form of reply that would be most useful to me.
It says 10.05
